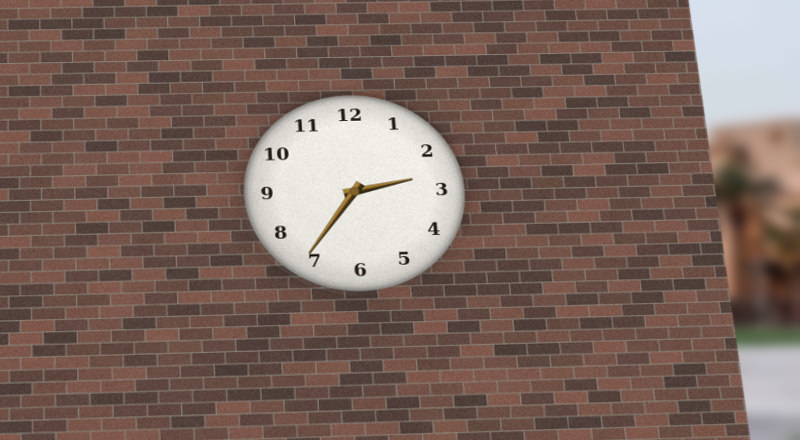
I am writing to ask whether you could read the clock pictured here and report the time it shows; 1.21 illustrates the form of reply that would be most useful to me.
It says 2.36
